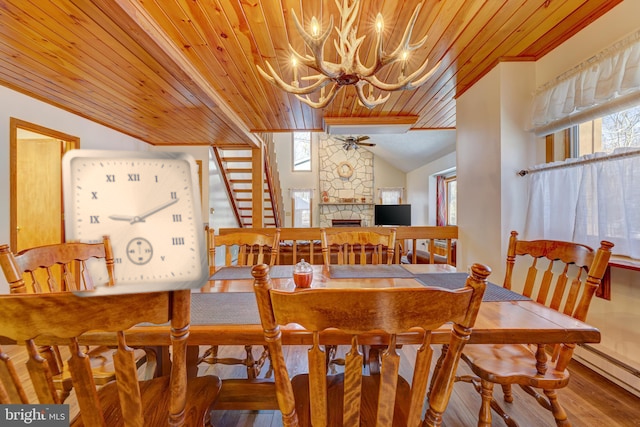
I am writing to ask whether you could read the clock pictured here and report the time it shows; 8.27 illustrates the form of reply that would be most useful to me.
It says 9.11
